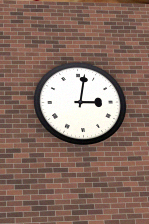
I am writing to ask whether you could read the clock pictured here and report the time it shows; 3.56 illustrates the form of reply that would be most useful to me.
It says 3.02
